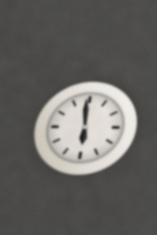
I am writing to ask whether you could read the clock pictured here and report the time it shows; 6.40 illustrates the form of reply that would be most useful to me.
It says 5.59
